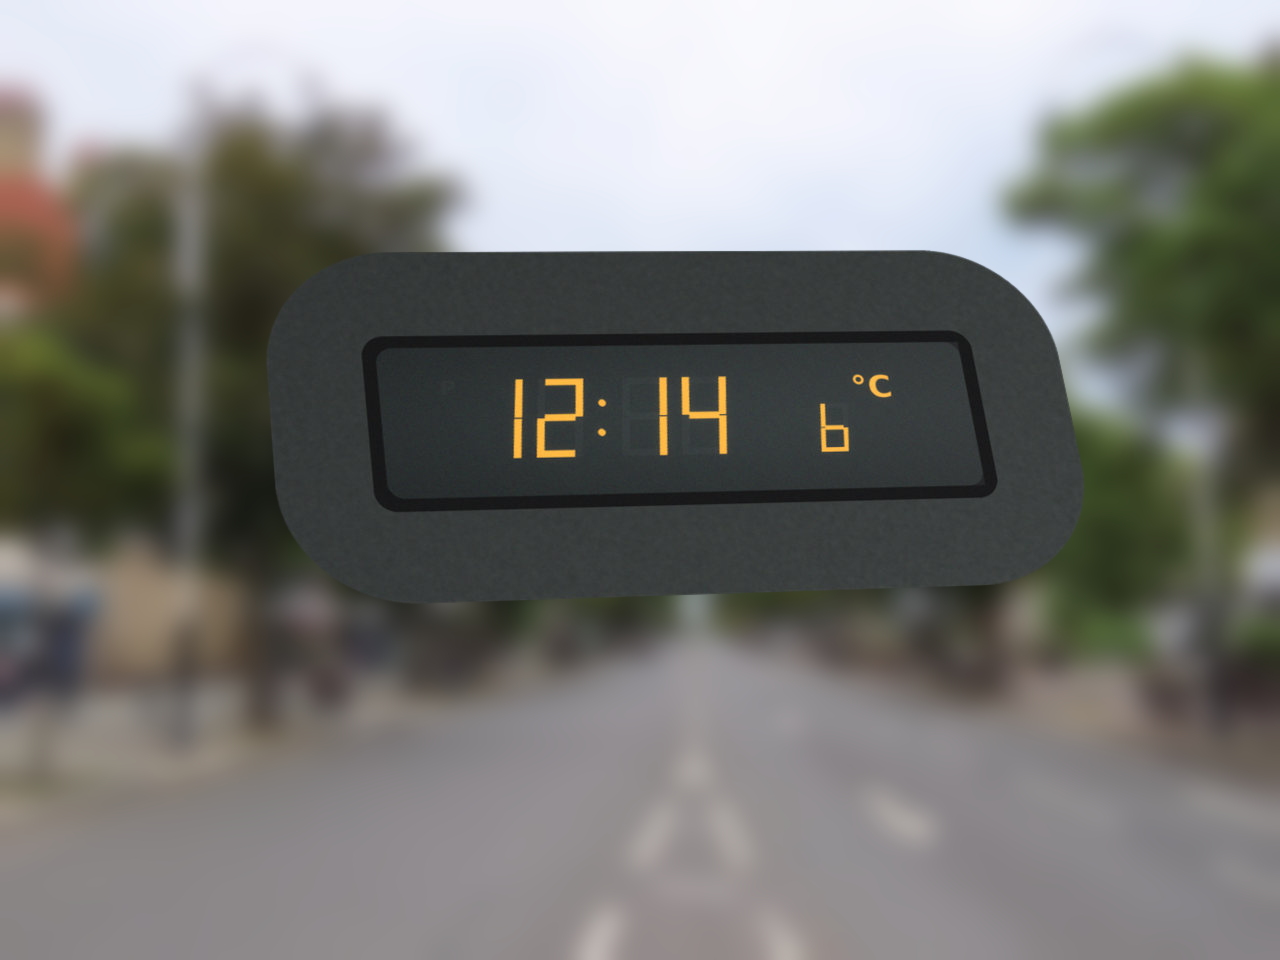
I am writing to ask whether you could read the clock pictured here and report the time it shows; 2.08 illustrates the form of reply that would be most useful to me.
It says 12.14
